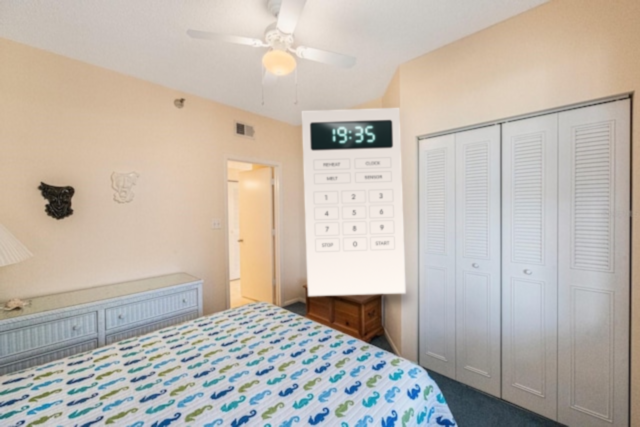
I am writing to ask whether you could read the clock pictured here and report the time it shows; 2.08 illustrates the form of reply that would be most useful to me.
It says 19.35
